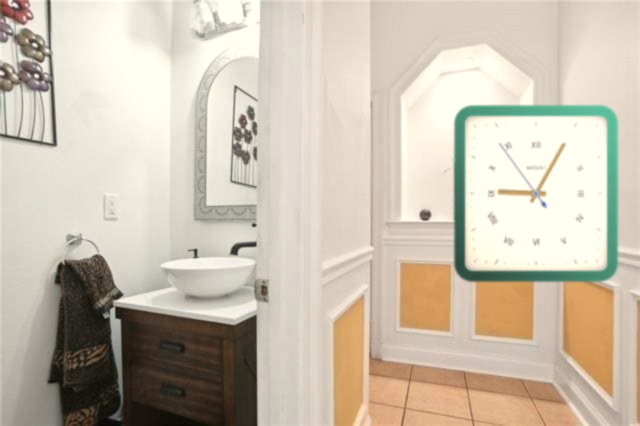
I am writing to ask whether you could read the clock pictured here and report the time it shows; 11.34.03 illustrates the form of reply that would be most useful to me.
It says 9.04.54
